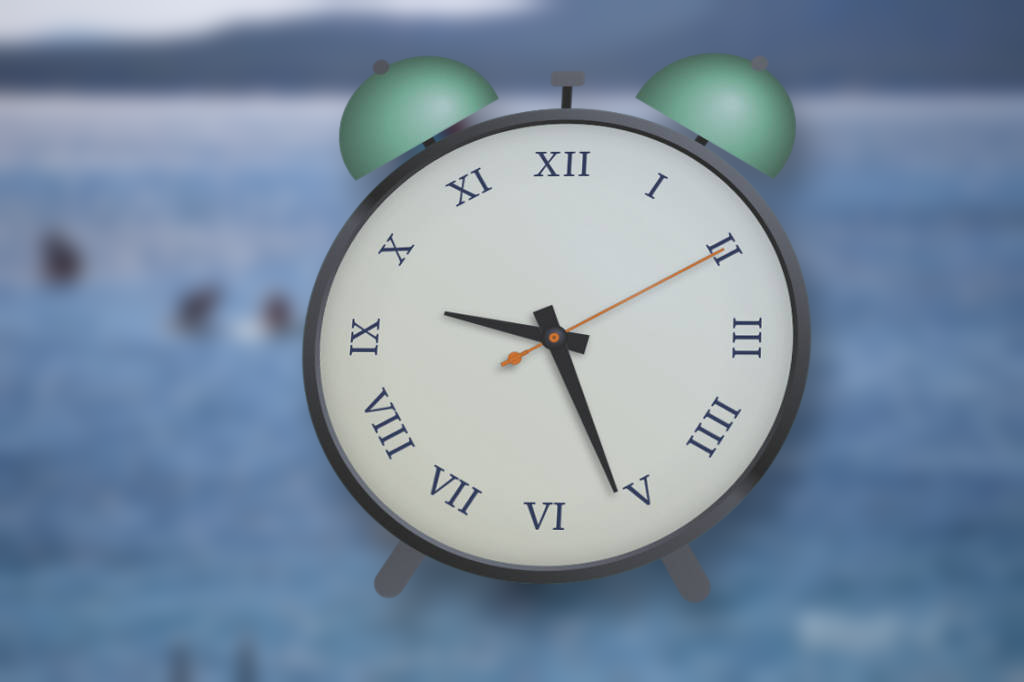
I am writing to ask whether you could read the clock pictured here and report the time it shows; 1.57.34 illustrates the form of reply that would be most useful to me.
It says 9.26.10
